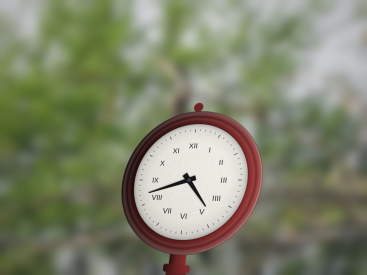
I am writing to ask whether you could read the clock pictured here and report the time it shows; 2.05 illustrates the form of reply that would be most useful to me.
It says 4.42
